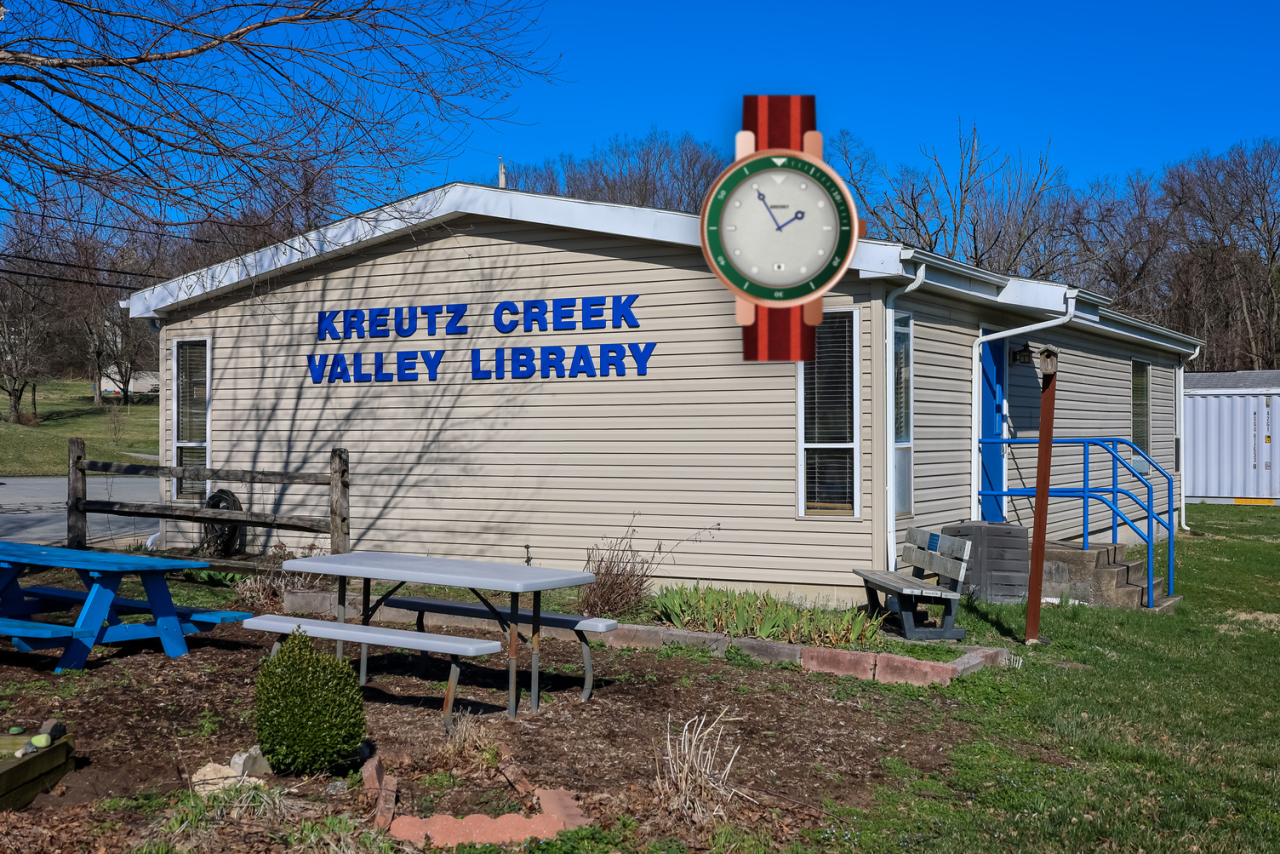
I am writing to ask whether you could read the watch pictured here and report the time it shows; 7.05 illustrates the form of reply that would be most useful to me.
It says 1.55
